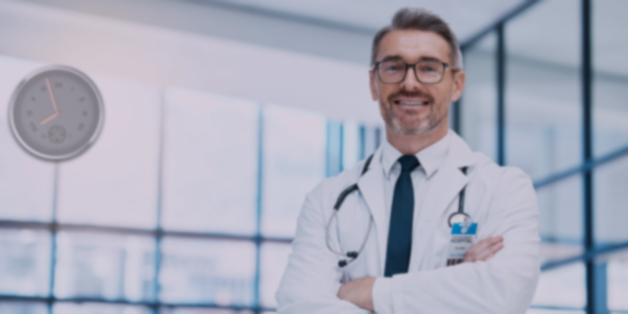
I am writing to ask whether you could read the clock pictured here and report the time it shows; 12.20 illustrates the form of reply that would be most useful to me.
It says 7.57
